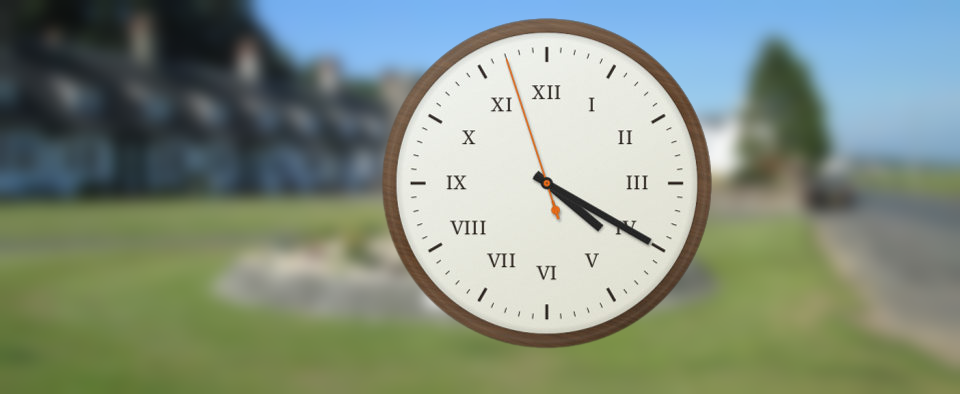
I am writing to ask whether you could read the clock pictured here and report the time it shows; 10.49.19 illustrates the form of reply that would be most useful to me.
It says 4.19.57
